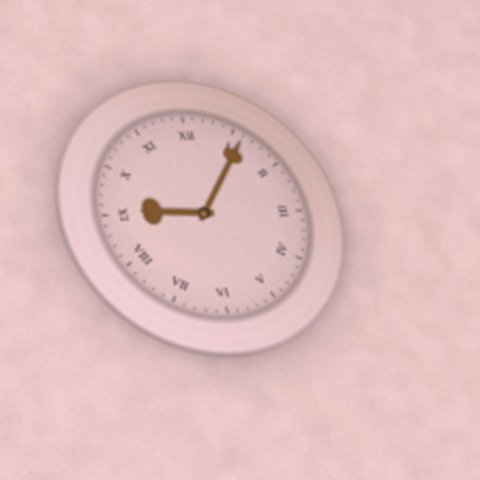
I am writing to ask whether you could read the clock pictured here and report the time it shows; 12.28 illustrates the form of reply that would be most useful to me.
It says 9.06
